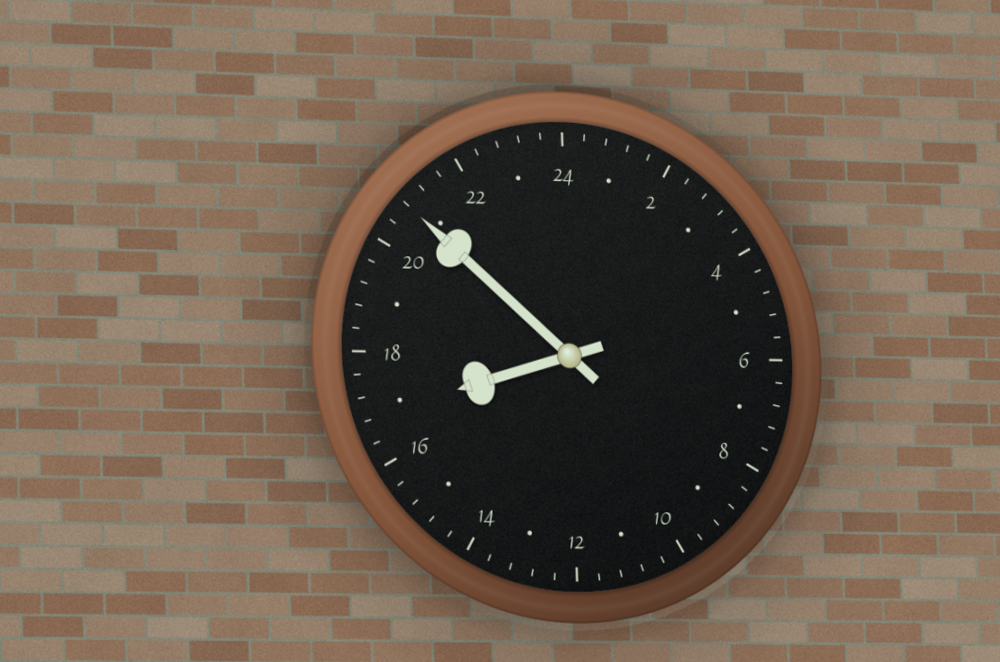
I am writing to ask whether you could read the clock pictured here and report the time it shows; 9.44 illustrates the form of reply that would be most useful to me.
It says 16.52
